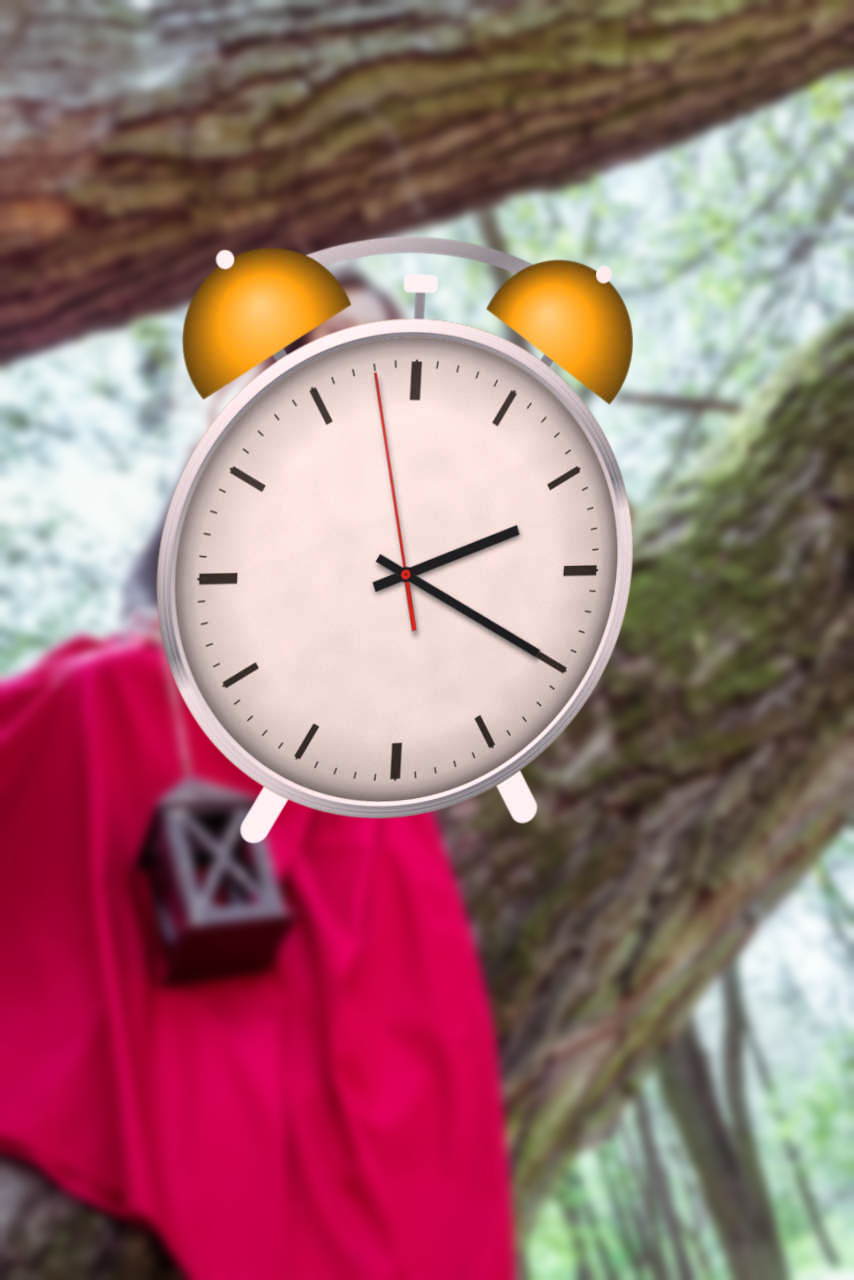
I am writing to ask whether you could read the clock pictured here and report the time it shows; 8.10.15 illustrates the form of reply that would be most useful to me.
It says 2.19.58
